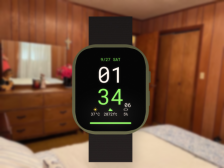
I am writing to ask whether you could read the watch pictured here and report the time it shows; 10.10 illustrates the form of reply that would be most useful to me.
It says 1.34
